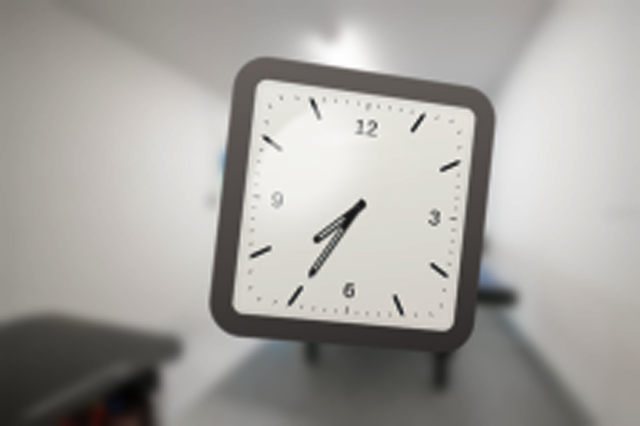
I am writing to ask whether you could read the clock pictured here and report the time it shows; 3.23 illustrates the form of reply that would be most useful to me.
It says 7.35
